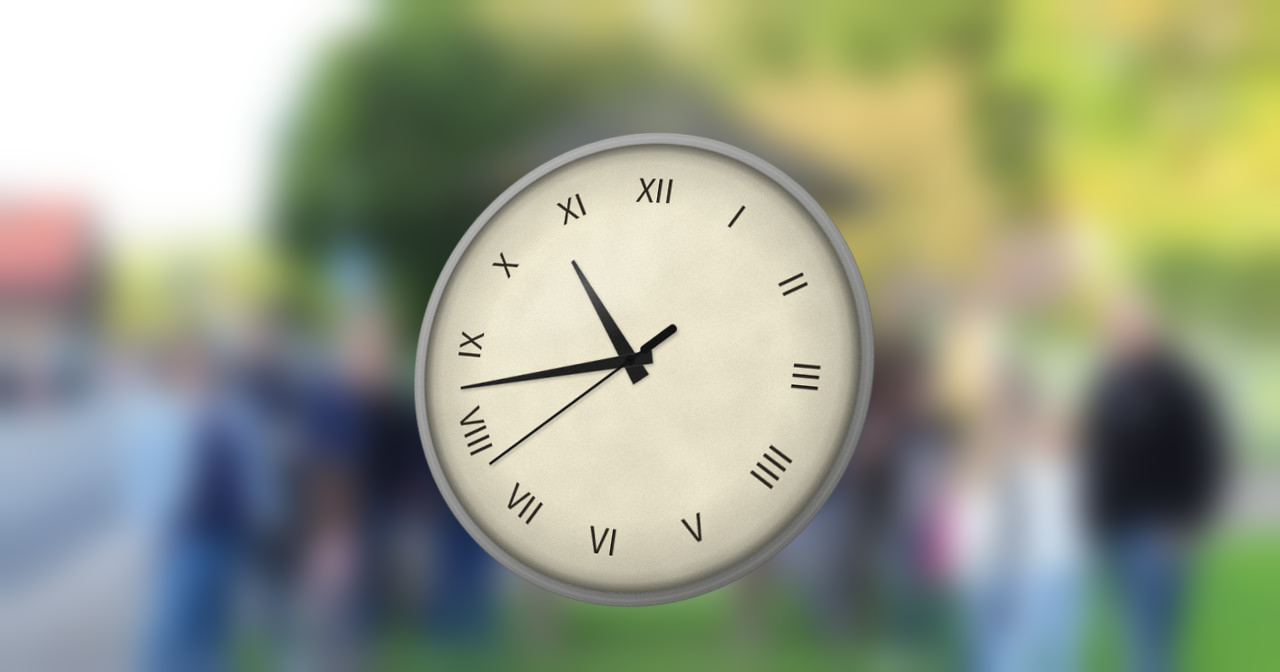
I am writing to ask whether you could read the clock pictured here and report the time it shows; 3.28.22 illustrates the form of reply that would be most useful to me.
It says 10.42.38
